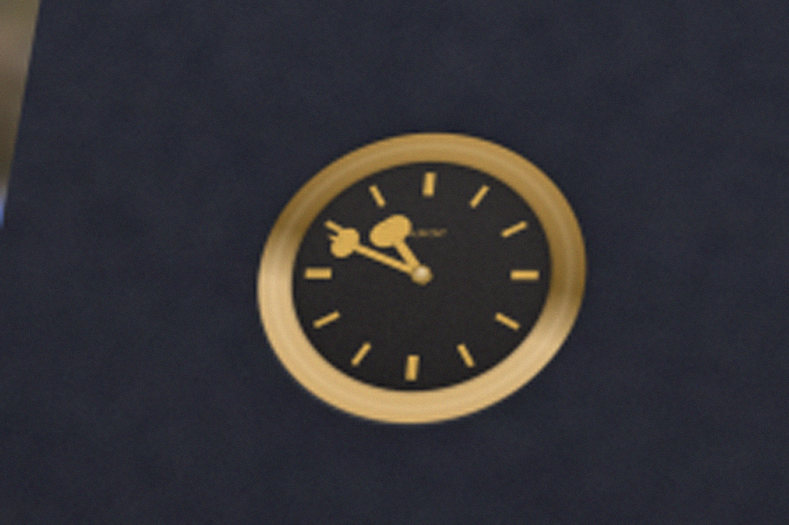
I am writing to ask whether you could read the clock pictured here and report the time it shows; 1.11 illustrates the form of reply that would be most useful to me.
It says 10.49
